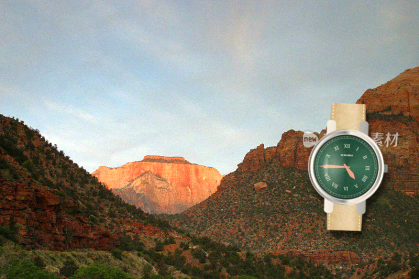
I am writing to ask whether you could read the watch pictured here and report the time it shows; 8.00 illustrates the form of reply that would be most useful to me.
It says 4.45
